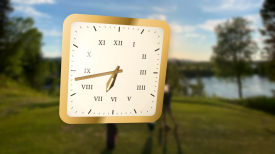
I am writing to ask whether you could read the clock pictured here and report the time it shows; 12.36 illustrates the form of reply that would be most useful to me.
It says 6.43
